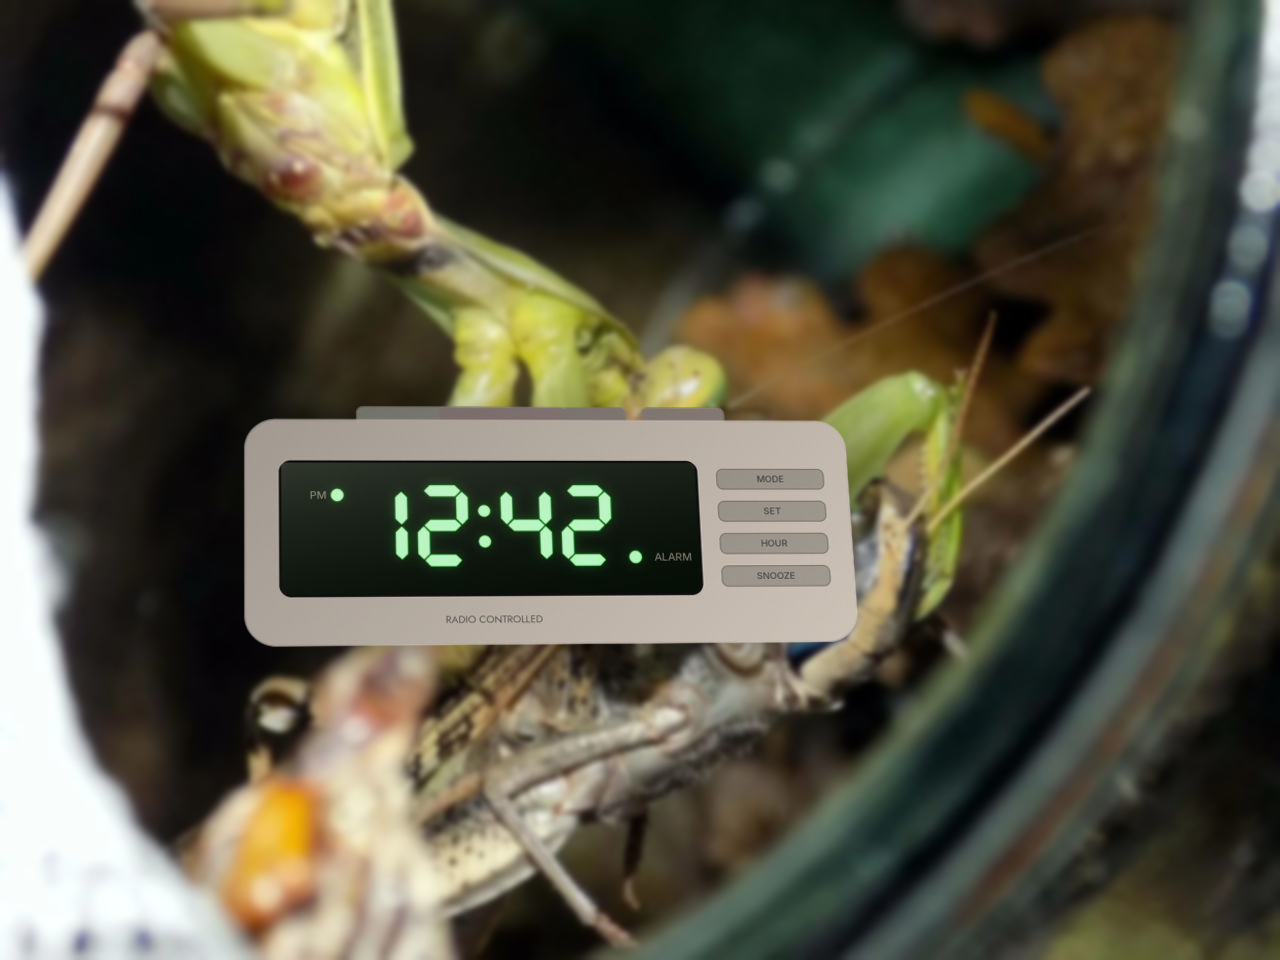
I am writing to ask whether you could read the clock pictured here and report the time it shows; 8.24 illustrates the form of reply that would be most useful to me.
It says 12.42
